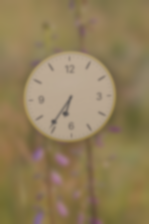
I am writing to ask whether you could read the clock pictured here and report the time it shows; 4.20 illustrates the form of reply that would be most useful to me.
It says 6.36
